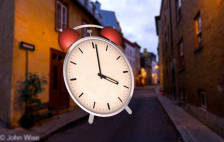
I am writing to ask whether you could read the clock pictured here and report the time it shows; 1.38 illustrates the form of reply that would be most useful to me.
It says 4.01
